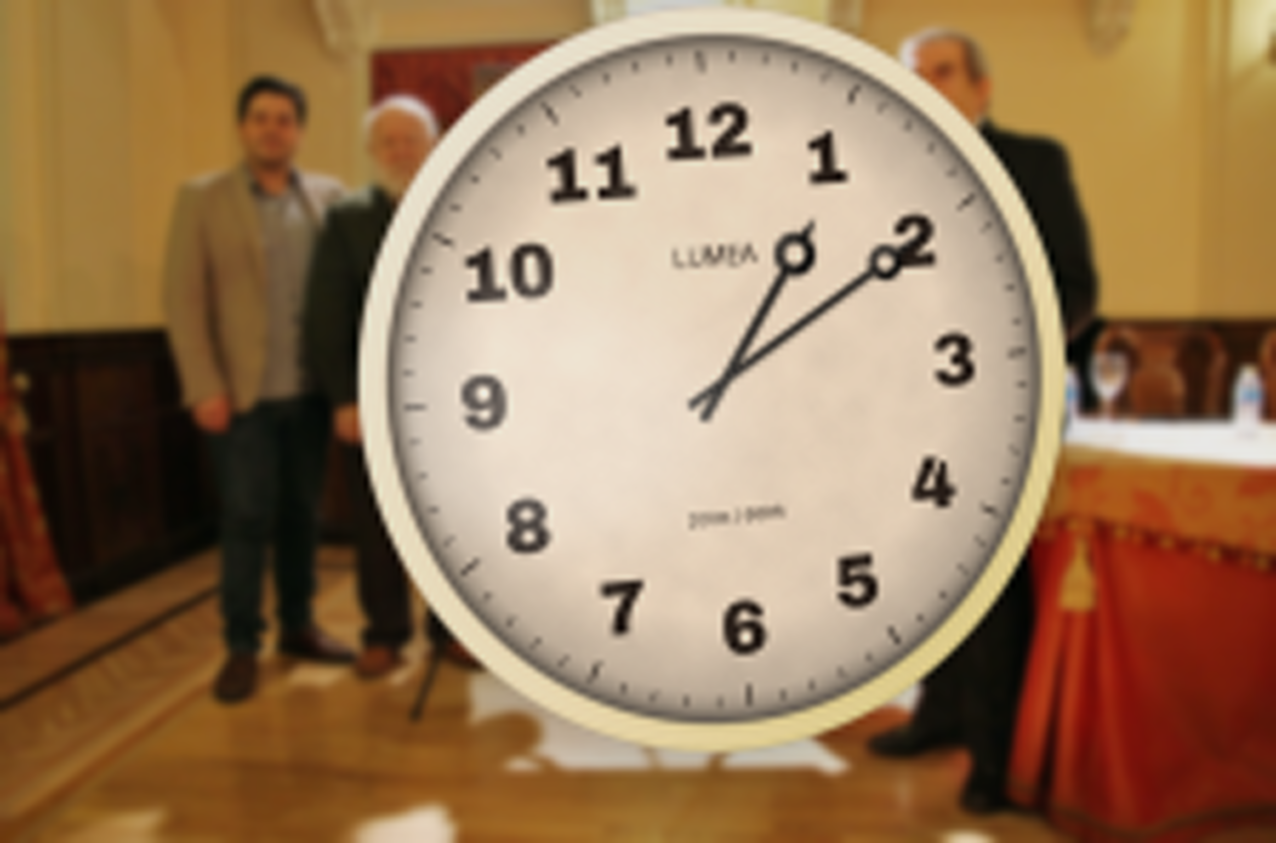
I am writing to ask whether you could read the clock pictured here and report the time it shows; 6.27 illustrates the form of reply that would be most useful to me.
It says 1.10
